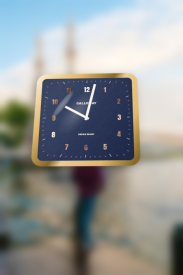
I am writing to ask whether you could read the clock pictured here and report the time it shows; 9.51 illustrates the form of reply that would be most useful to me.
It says 10.02
